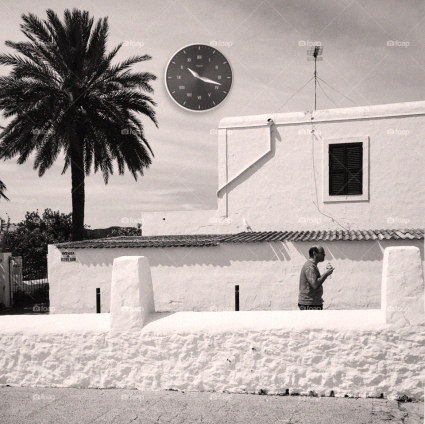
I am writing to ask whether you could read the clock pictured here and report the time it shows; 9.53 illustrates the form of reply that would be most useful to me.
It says 10.18
